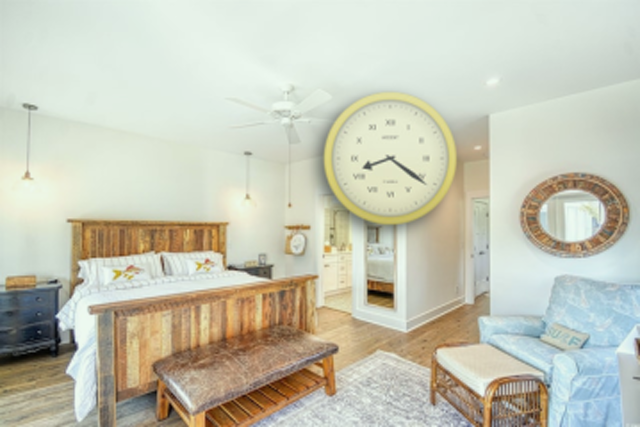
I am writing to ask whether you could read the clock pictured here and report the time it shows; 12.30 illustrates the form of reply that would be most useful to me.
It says 8.21
